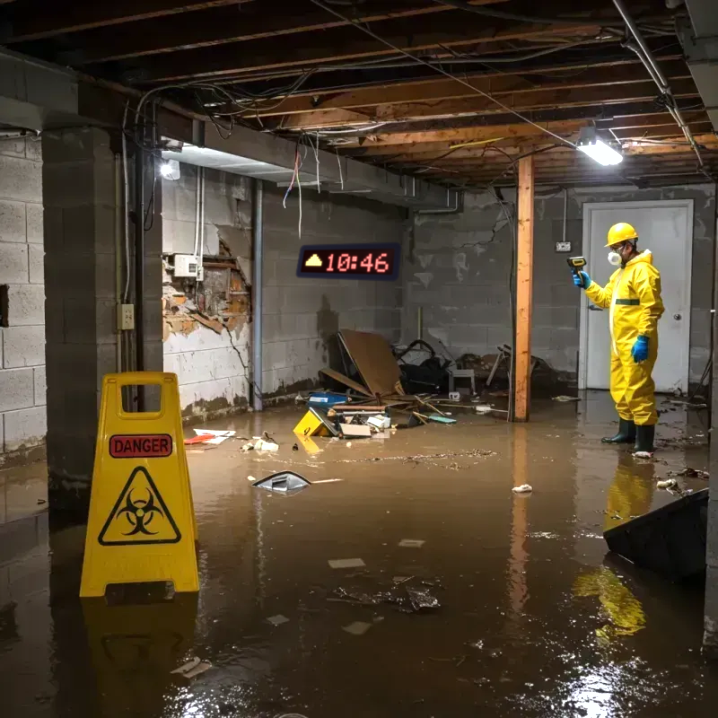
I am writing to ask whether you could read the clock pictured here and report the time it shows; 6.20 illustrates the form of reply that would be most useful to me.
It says 10.46
